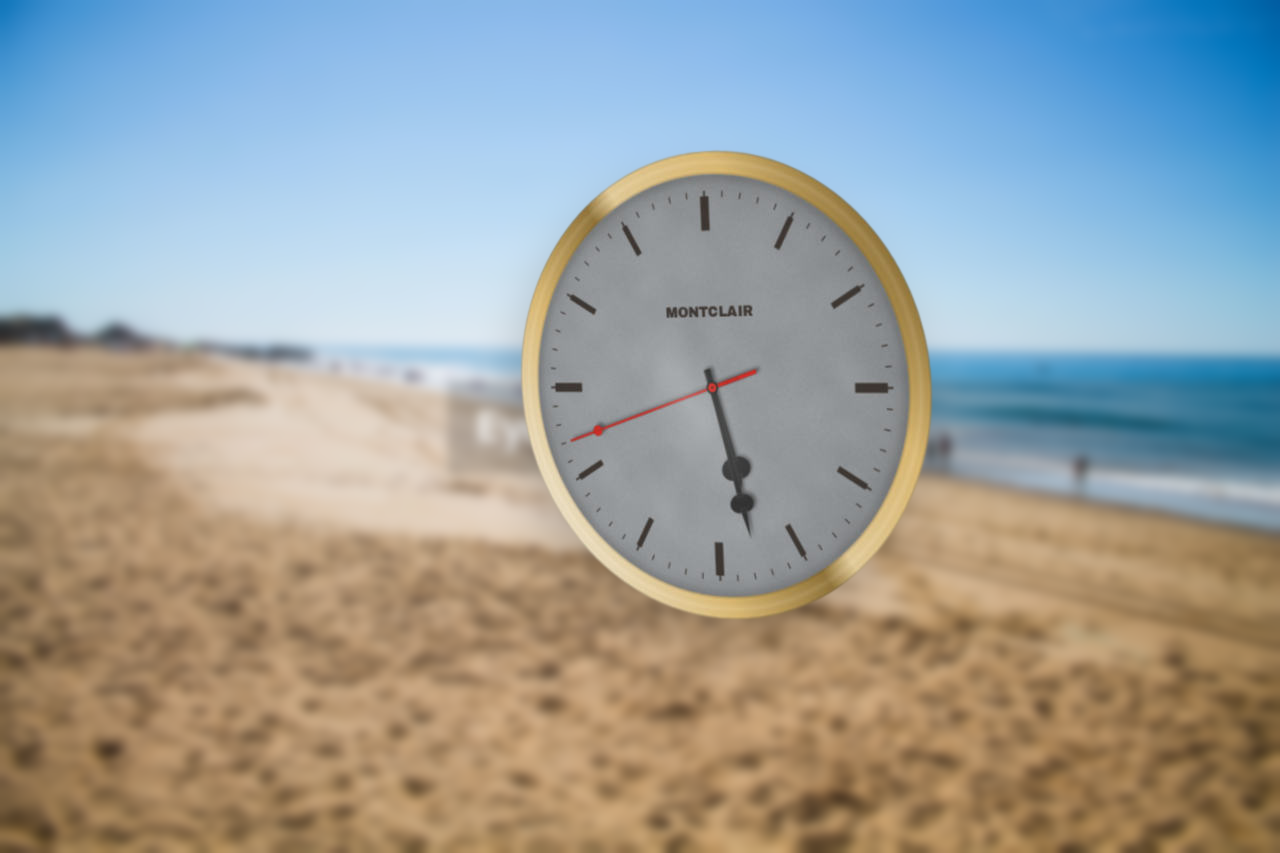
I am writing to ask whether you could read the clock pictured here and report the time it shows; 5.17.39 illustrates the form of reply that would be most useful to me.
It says 5.27.42
